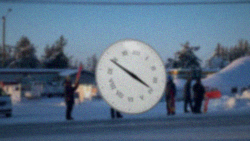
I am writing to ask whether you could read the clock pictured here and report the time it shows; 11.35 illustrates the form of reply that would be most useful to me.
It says 3.49
